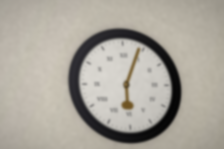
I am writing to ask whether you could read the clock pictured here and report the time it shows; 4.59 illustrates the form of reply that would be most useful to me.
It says 6.04
